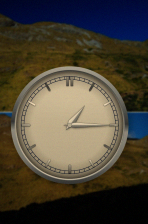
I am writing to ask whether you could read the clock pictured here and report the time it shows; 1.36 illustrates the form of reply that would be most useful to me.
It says 1.15
